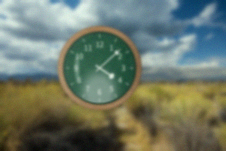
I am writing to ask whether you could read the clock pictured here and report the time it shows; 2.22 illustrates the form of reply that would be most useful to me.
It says 4.08
